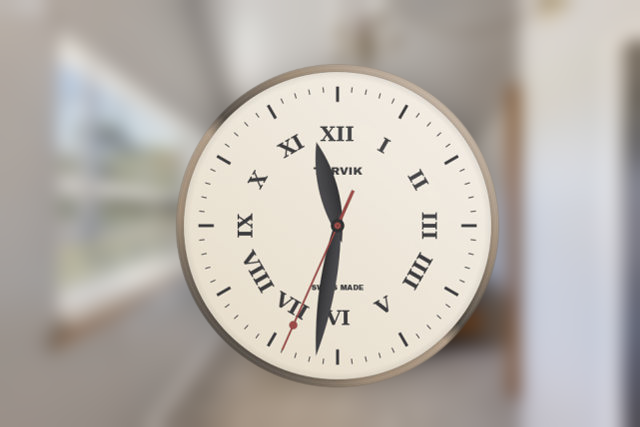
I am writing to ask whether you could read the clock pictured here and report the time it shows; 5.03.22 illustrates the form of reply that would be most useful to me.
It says 11.31.34
